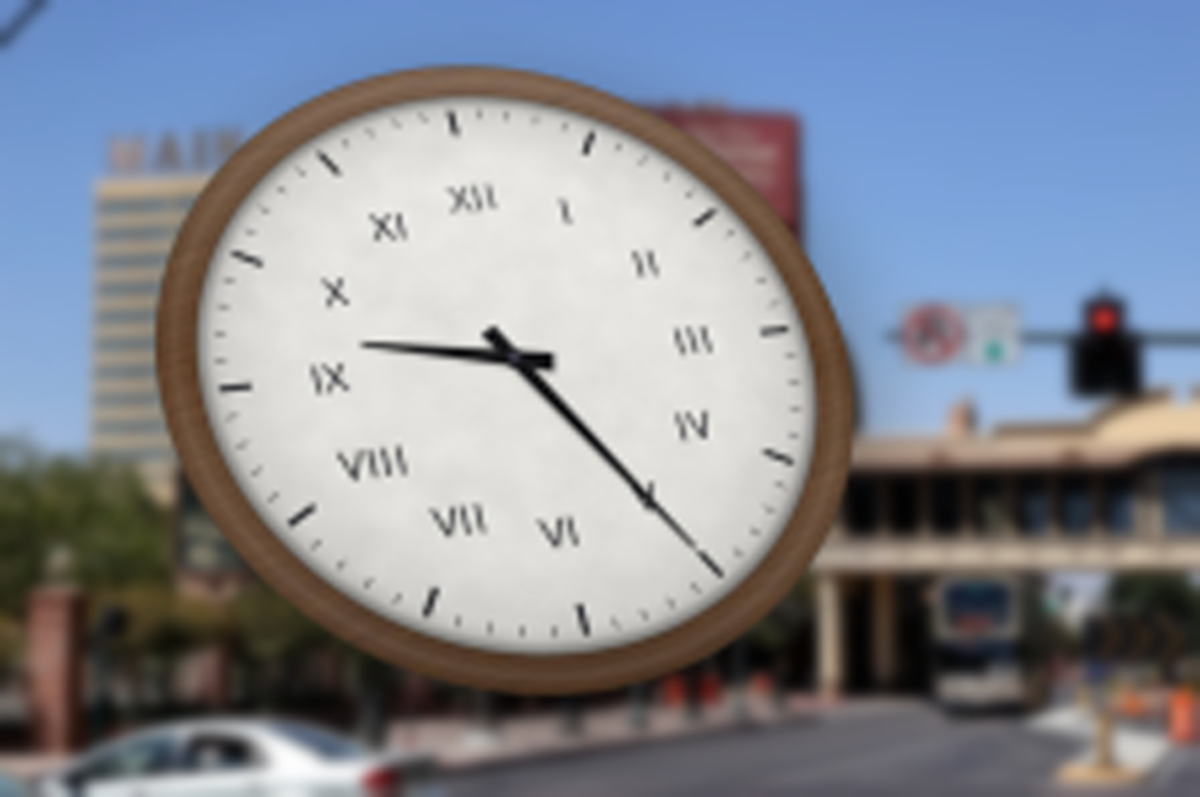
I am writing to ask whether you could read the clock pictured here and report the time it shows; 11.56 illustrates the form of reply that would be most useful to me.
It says 9.25
